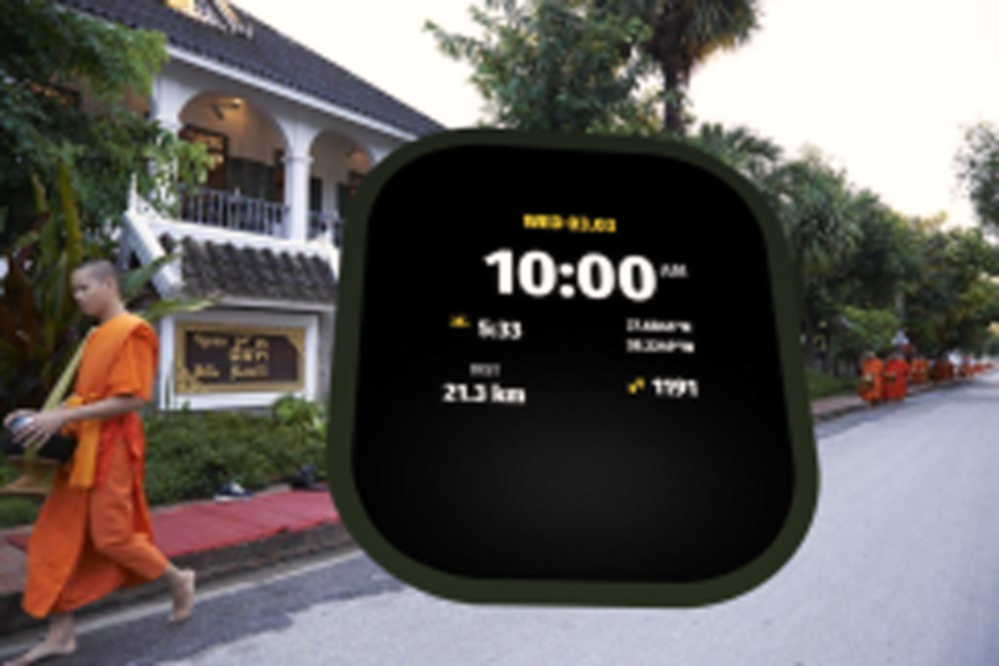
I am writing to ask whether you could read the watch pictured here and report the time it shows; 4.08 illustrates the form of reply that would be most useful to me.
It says 10.00
